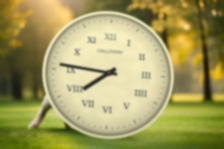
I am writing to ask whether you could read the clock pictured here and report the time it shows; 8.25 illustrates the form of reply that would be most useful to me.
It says 7.46
